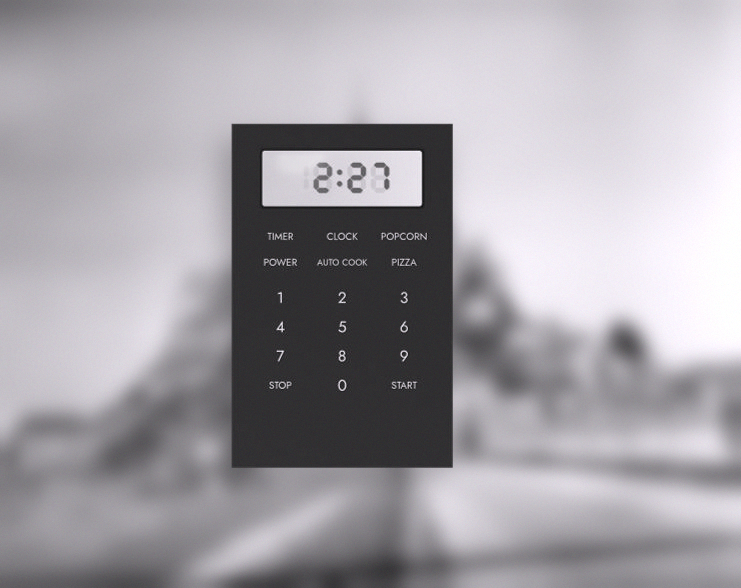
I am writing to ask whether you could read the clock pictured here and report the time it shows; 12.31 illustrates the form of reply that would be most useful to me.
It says 2.27
